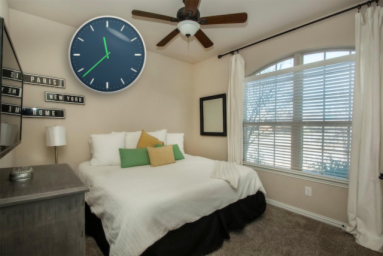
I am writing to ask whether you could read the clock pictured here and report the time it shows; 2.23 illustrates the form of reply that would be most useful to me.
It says 11.38
